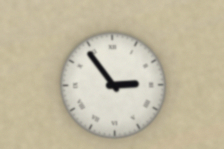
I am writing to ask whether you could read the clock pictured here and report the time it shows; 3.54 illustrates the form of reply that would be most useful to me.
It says 2.54
